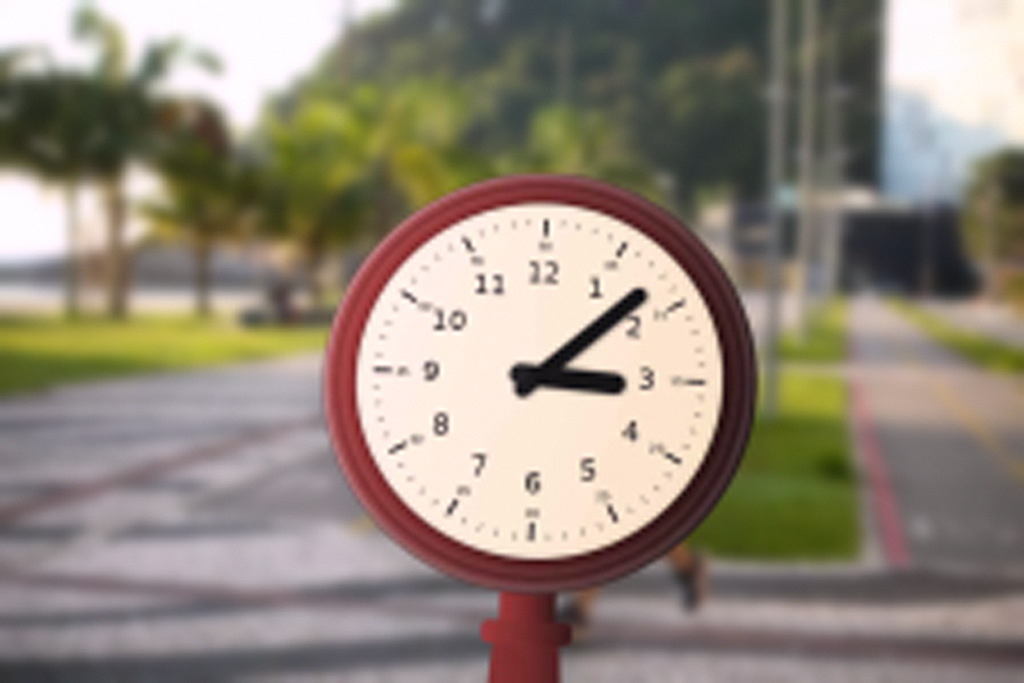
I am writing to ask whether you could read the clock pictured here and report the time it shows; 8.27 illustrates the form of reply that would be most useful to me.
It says 3.08
